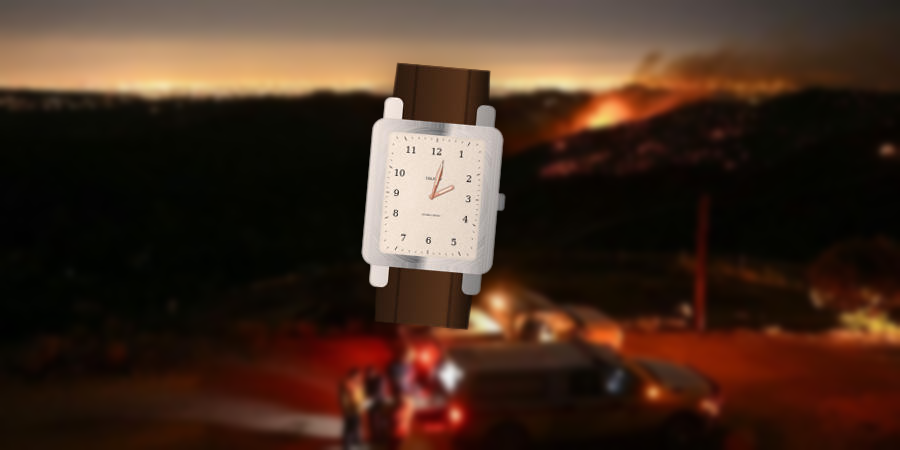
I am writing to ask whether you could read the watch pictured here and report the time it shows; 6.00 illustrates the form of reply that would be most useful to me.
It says 2.02
